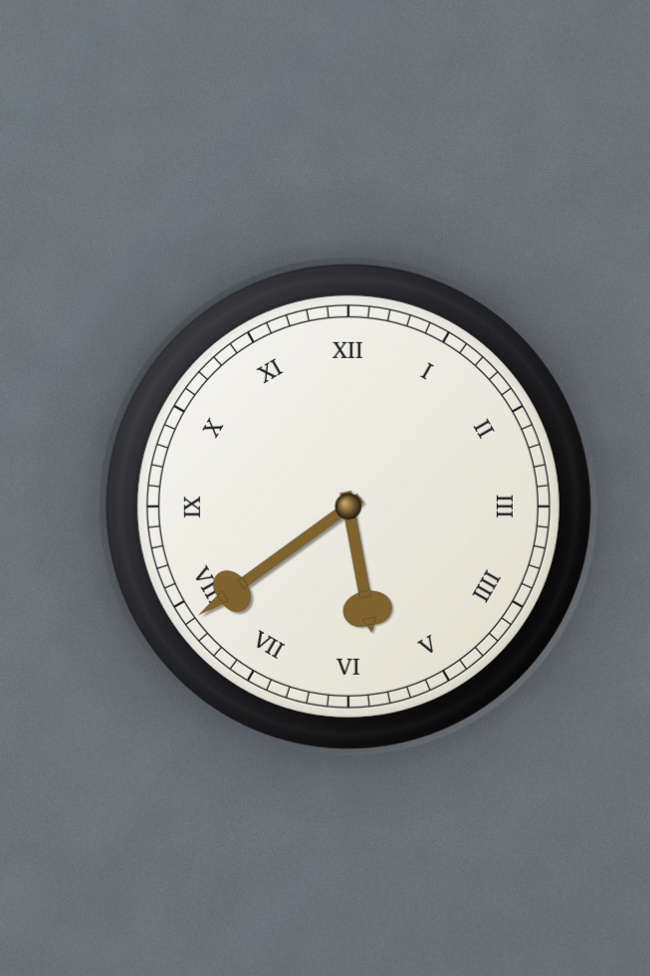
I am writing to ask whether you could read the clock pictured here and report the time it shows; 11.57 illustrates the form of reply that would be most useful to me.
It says 5.39
